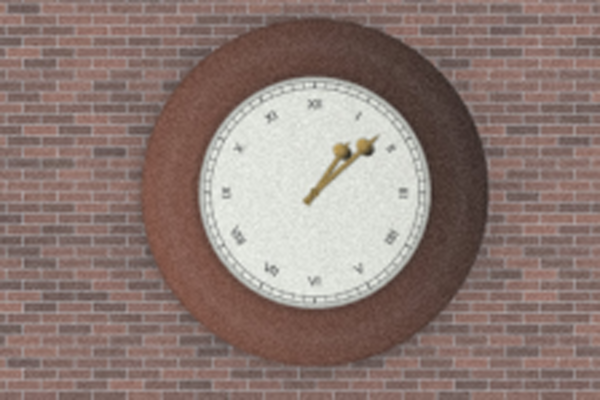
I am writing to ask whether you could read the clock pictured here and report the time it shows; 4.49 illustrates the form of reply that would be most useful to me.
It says 1.08
